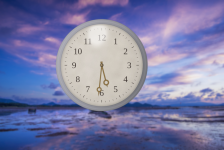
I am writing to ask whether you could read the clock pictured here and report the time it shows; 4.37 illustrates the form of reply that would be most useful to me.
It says 5.31
